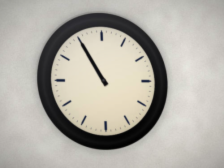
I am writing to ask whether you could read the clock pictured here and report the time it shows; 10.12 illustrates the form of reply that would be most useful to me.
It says 10.55
